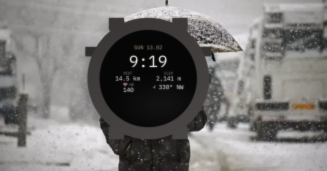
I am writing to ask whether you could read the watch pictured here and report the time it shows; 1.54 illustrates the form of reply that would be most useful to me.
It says 9.19
